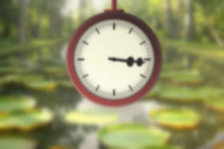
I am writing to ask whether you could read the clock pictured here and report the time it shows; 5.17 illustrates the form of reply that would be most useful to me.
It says 3.16
